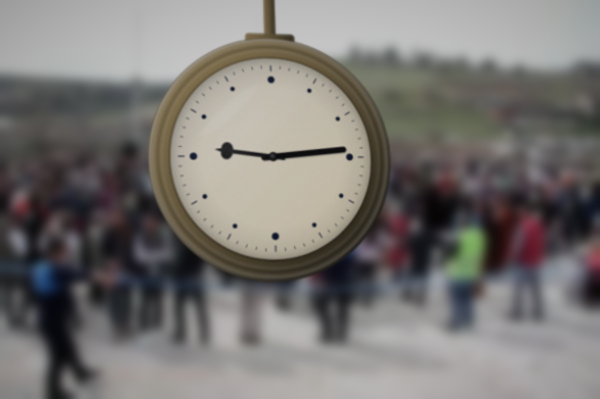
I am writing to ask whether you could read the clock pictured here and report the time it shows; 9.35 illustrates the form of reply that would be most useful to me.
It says 9.14
